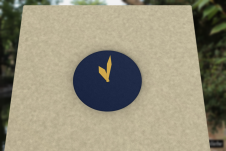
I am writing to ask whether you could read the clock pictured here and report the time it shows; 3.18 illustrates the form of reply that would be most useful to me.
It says 11.01
